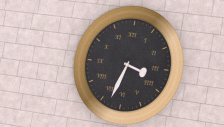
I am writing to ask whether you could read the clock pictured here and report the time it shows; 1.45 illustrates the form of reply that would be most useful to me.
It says 3.33
